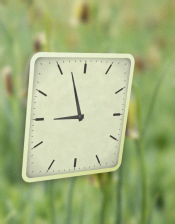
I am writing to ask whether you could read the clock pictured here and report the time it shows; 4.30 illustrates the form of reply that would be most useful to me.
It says 8.57
